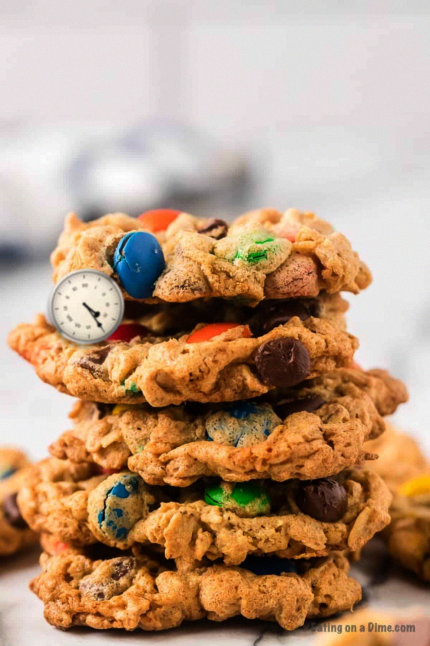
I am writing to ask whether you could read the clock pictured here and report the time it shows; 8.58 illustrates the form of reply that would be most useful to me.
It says 4.25
